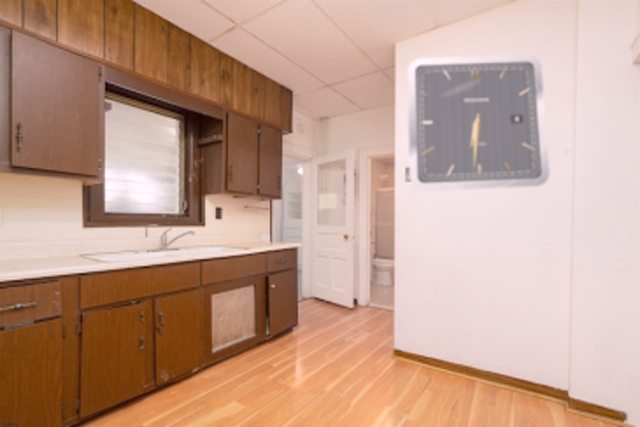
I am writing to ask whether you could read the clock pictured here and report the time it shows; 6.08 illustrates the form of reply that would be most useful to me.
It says 6.31
